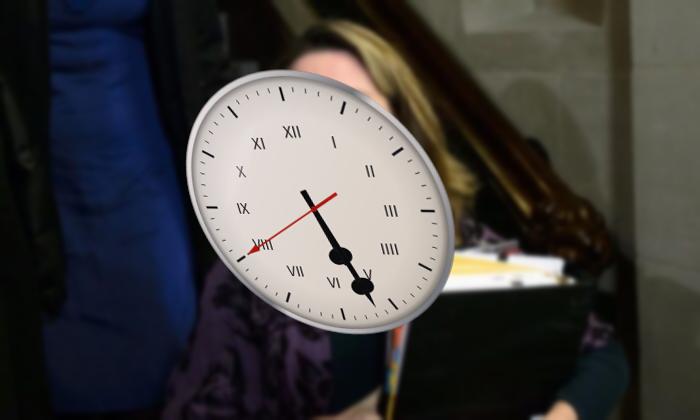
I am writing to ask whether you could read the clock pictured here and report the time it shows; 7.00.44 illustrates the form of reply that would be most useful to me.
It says 5.26.40
